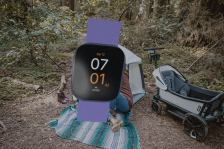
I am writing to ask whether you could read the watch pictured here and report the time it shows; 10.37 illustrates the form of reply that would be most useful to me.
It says 7.01
